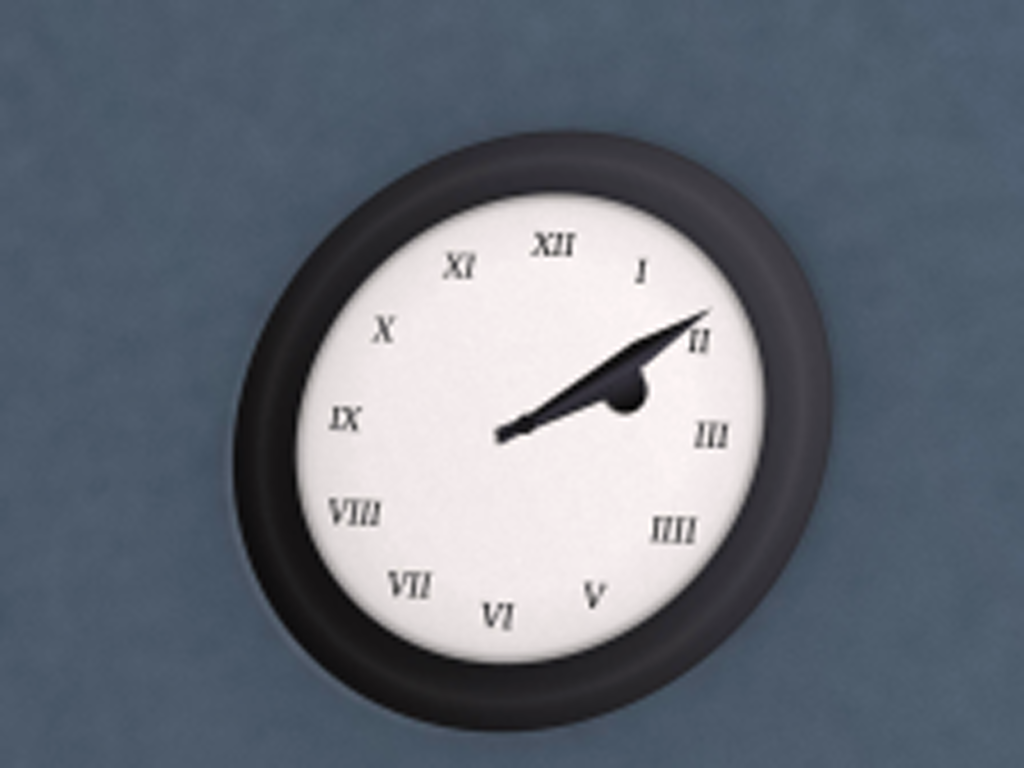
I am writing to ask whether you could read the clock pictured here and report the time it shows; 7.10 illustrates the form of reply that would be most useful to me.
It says 2.09
